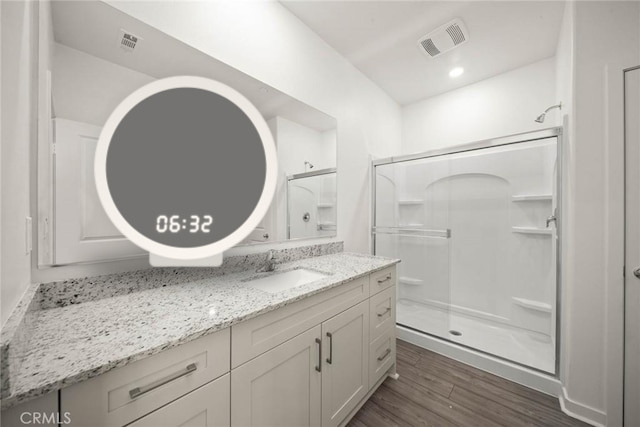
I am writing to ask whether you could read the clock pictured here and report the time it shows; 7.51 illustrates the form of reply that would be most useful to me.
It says 6.32
